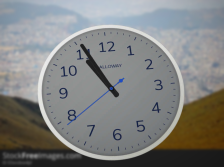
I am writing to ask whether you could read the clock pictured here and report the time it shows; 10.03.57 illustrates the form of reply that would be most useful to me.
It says 10.55.39
